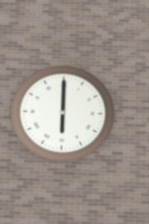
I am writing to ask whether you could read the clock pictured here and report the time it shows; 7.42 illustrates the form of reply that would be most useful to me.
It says 6.00
